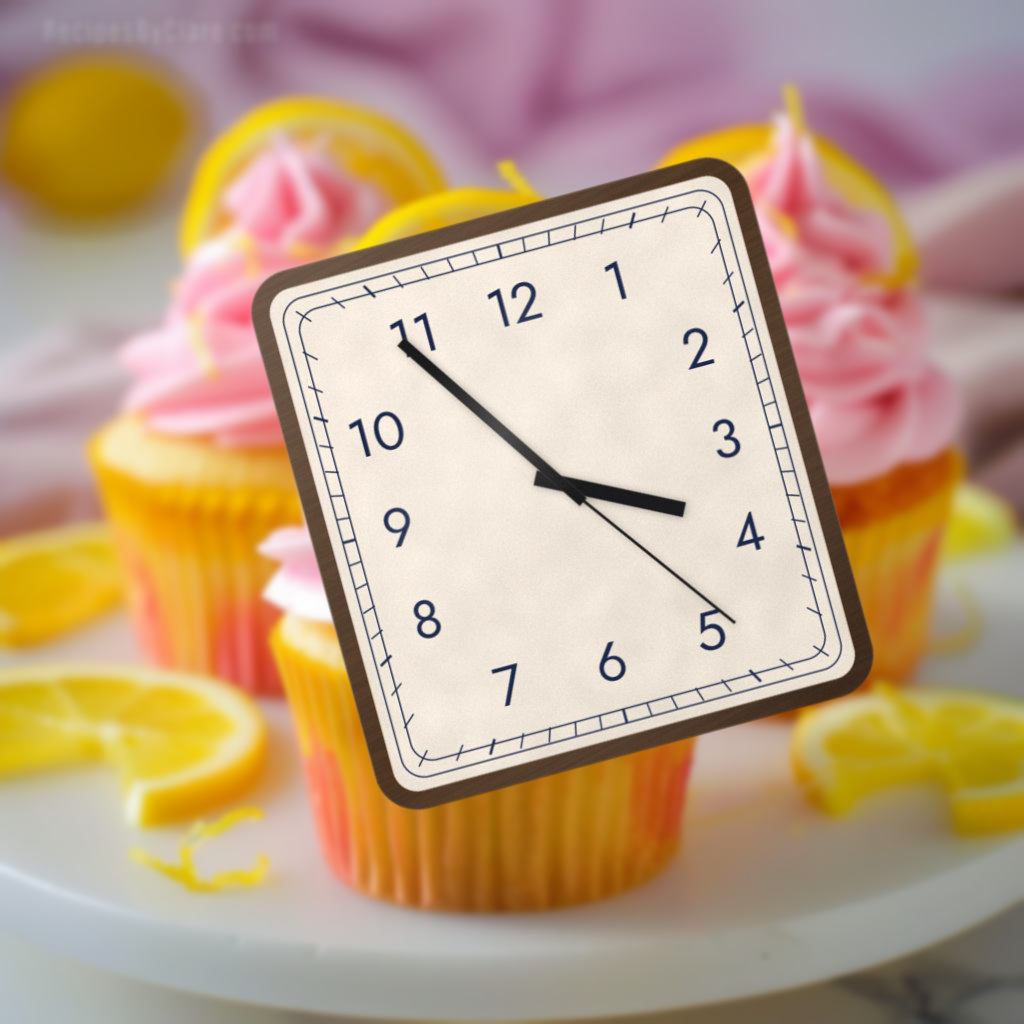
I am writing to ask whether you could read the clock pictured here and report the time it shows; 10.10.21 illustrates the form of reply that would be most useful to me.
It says 3.54.24
